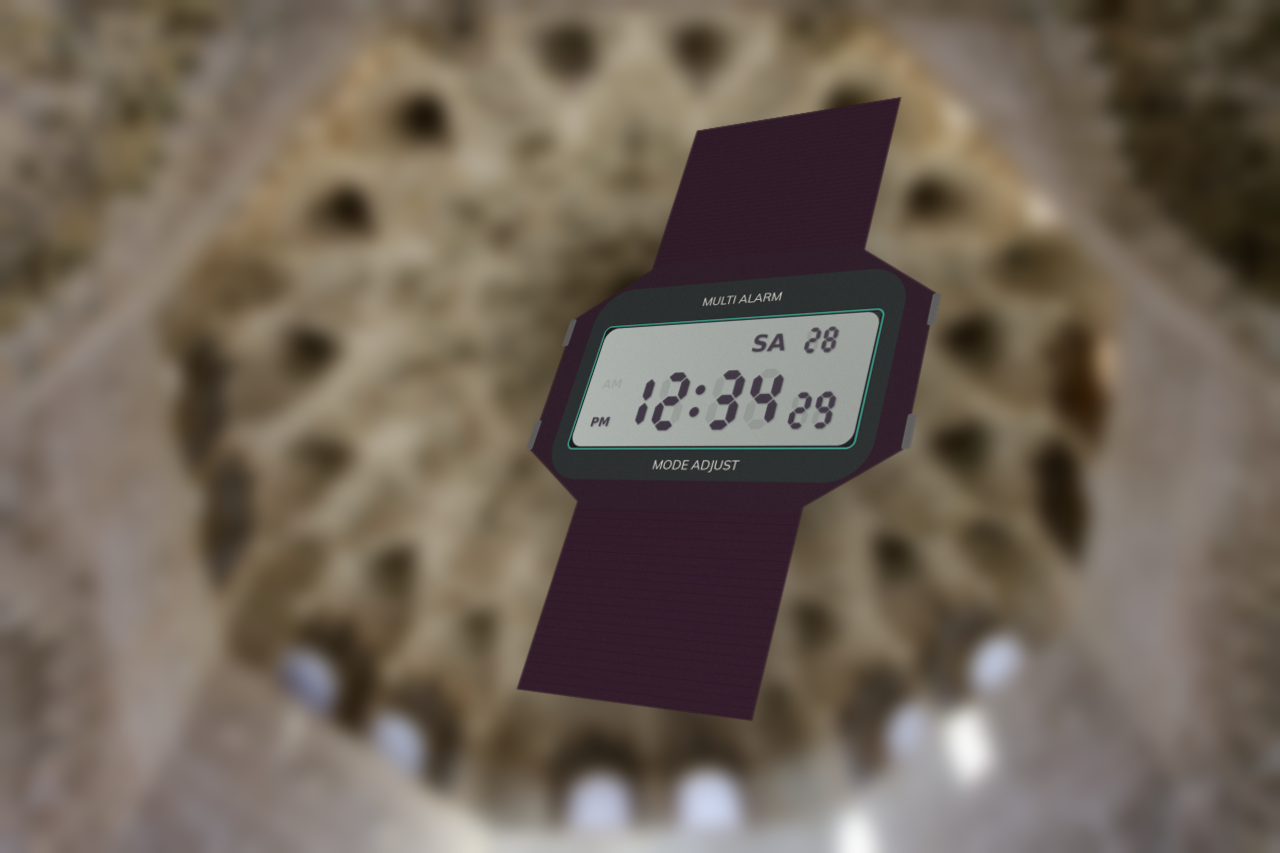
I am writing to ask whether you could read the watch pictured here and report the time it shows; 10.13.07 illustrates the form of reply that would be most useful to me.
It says 12.34.29
